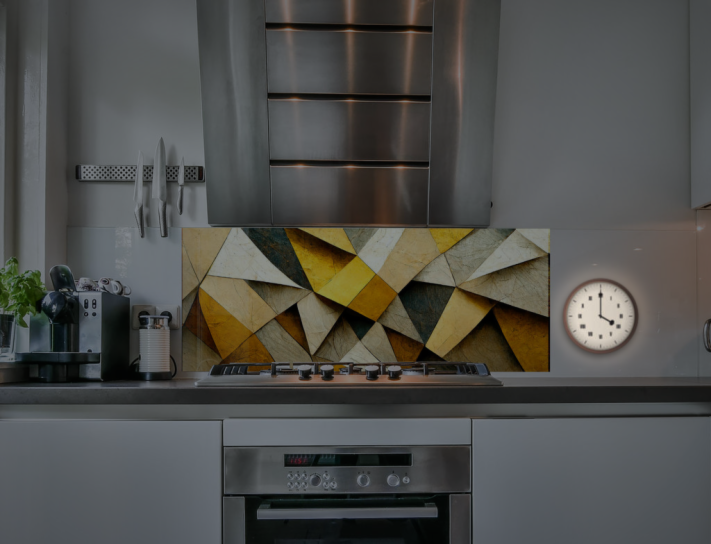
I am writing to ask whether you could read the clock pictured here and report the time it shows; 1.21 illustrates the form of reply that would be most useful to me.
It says 4.00
